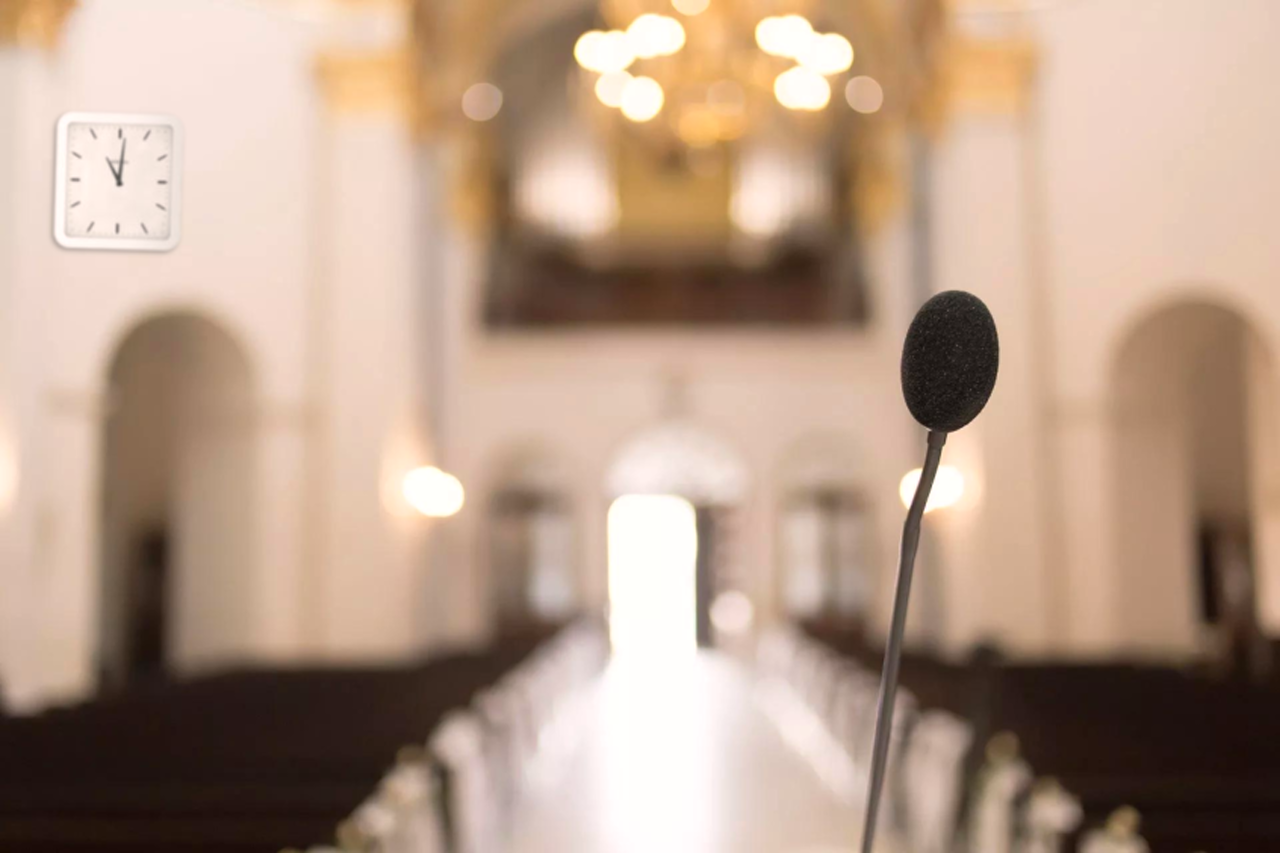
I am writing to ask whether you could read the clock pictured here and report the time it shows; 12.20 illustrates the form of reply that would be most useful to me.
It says 11.01
